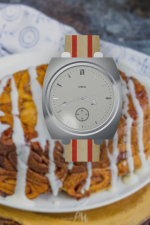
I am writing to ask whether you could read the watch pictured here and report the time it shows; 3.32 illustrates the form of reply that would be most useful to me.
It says 3.42
